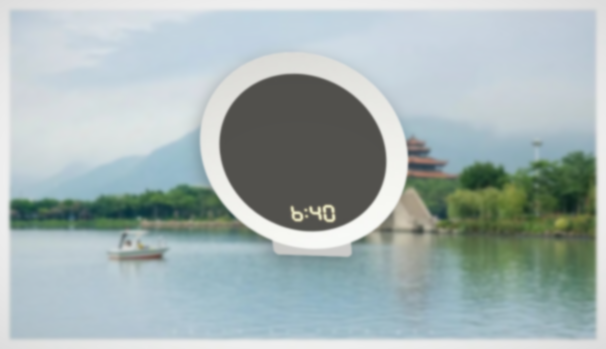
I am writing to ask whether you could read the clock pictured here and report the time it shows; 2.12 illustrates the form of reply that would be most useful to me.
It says 6.40
